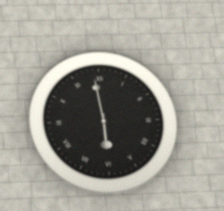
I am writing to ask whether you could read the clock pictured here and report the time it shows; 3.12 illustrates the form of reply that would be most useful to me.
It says 5.59
